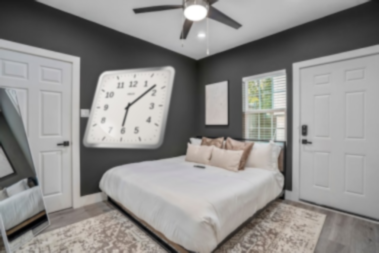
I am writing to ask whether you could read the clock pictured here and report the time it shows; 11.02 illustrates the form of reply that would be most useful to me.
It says 6.08
